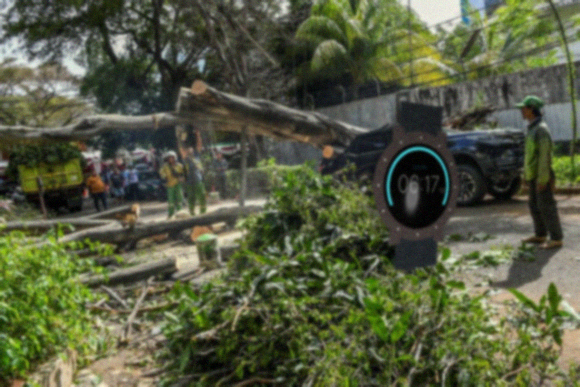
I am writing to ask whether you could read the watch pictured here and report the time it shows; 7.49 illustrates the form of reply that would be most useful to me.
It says 6.17
